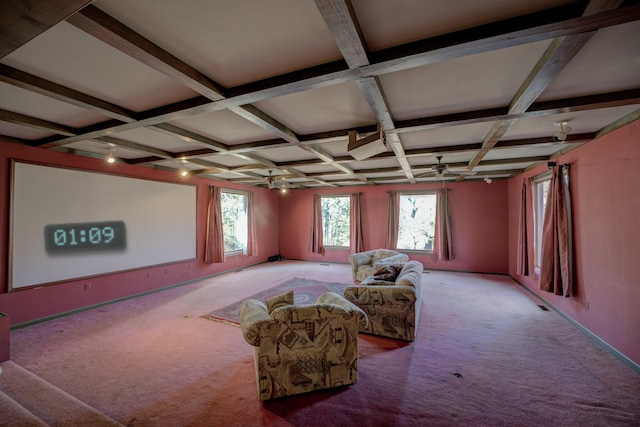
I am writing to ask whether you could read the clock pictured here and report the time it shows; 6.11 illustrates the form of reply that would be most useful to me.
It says 1.09
